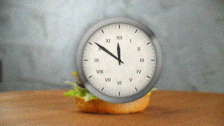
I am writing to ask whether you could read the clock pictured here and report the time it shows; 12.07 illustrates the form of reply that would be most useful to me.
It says 11.51
